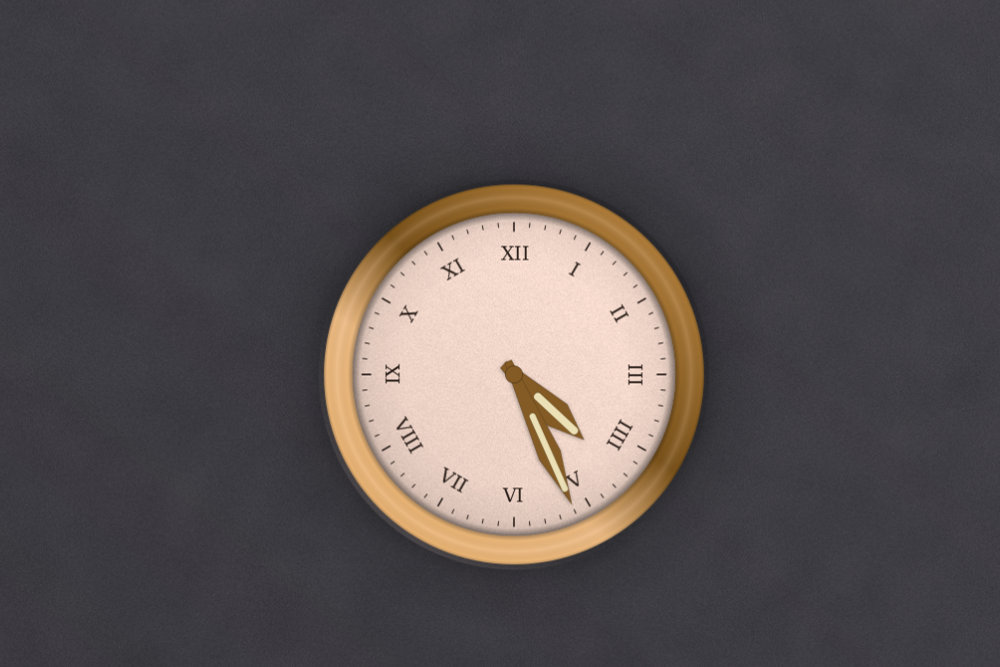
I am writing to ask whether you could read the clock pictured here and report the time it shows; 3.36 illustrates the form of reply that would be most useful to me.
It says 4.26
